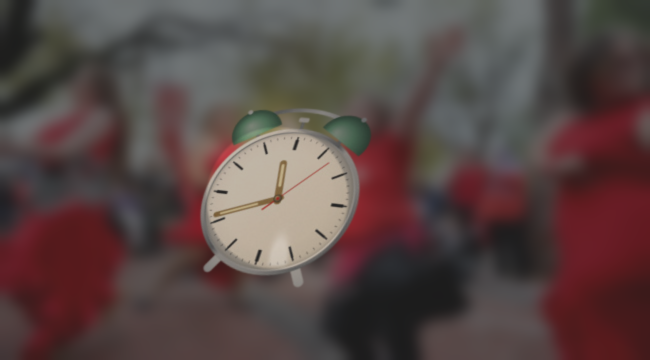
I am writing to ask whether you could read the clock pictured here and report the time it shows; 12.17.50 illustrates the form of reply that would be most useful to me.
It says 11.41.07
